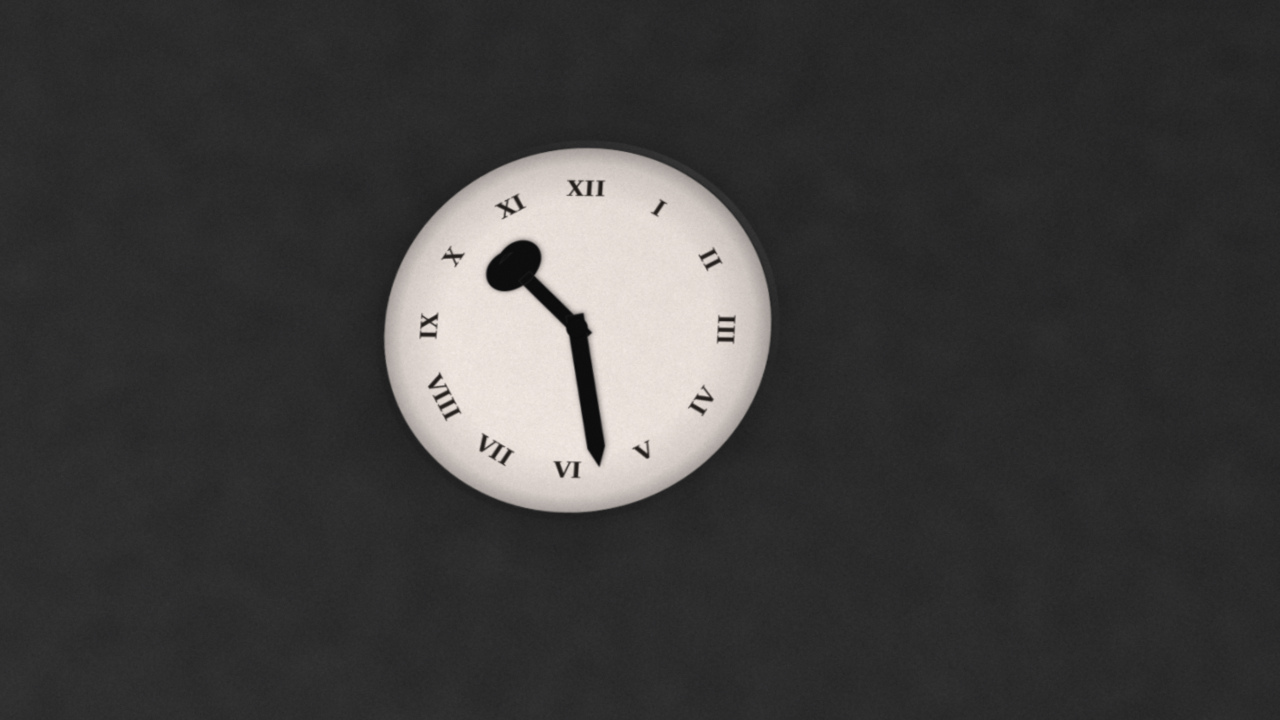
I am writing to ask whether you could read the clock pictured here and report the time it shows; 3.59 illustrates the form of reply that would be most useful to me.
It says 10.28
